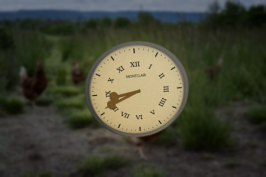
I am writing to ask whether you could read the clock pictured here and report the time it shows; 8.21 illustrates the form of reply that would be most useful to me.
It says 8.41
